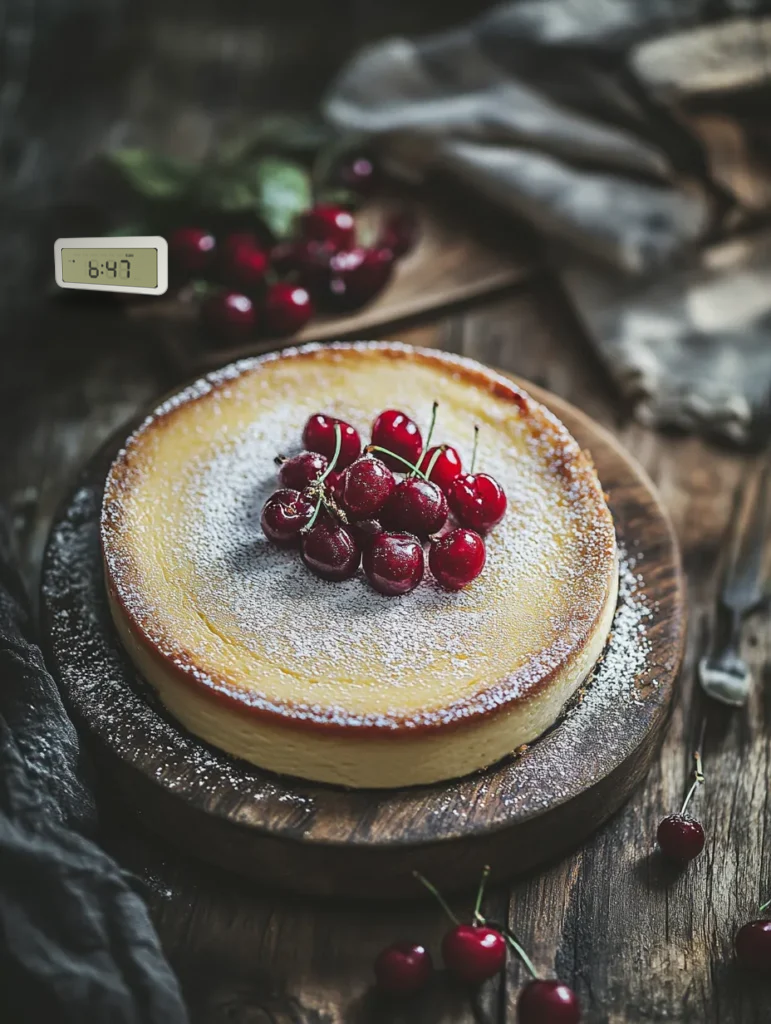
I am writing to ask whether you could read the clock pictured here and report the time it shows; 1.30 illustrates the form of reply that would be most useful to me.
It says 6.47
